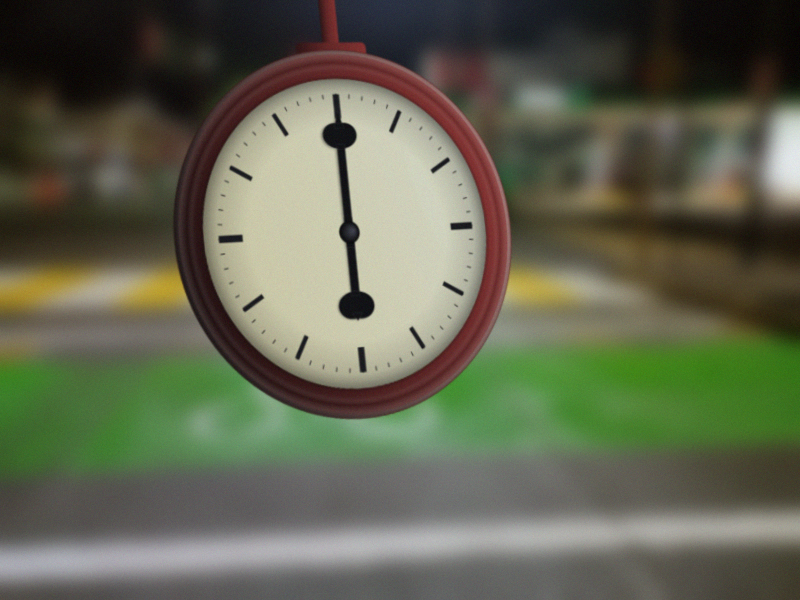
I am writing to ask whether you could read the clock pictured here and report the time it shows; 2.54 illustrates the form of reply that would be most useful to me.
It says 6.00
